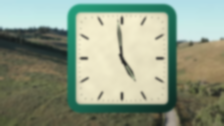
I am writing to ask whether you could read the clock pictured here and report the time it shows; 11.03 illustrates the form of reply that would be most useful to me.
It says 4.59
